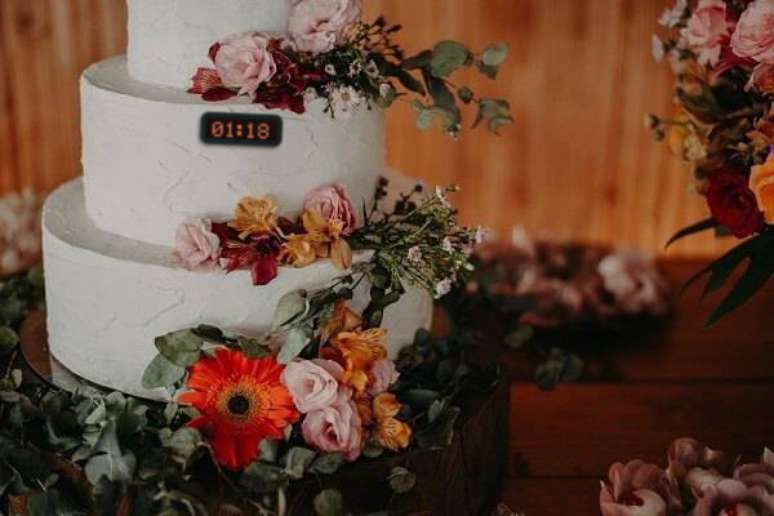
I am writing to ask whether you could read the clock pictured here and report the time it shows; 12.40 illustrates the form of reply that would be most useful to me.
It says 1.18
